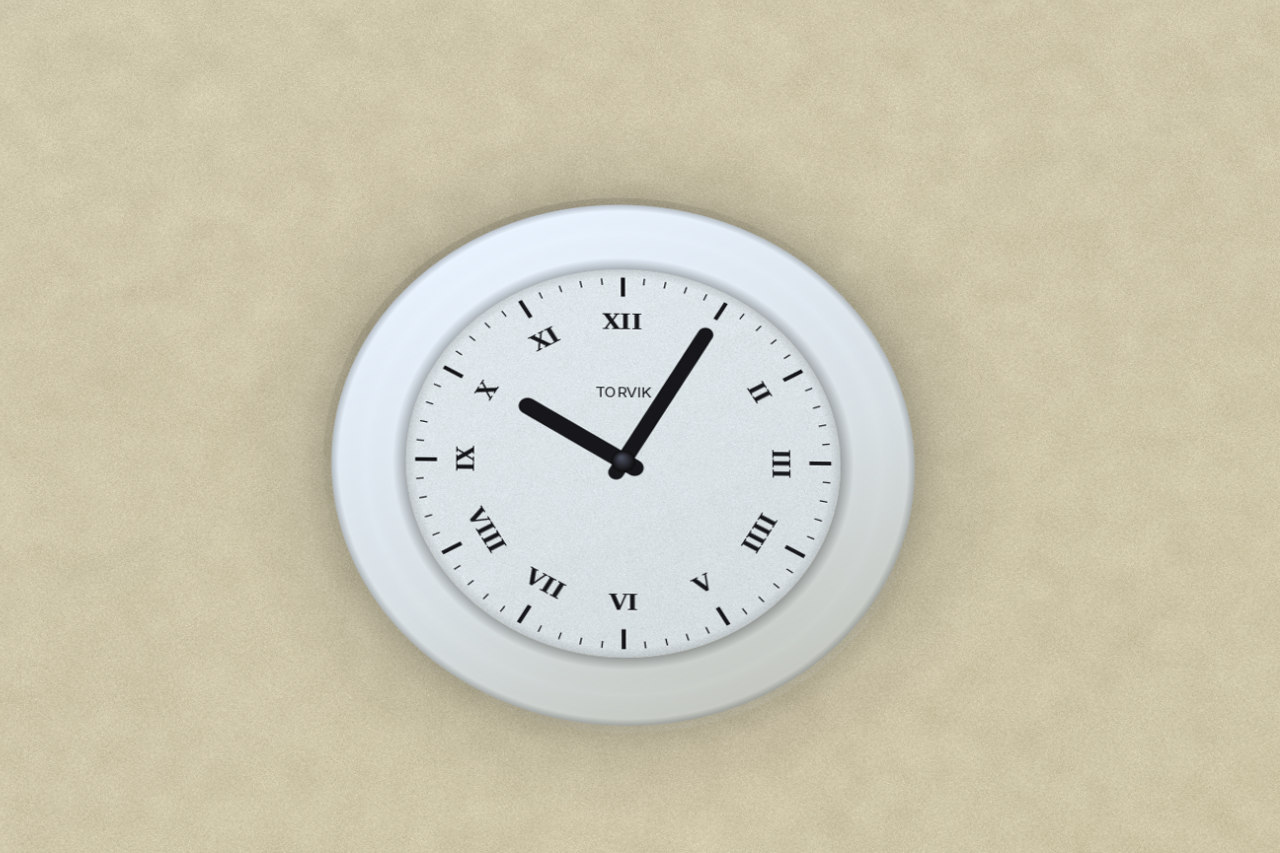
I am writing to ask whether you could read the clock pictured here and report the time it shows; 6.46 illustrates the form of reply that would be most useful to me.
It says 10.05
